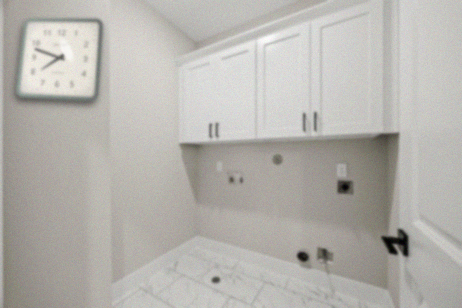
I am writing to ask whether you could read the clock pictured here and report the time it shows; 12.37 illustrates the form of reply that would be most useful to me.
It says 7.48
